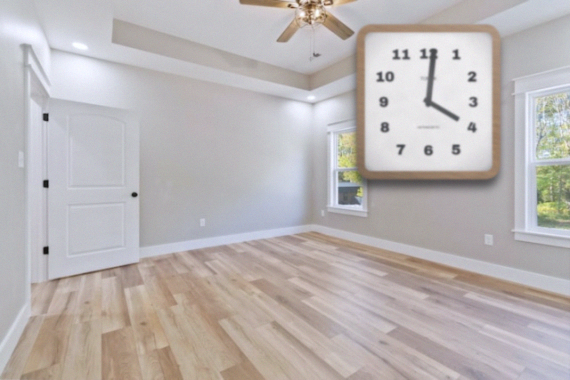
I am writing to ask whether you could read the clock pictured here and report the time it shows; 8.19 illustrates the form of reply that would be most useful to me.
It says 4.01
